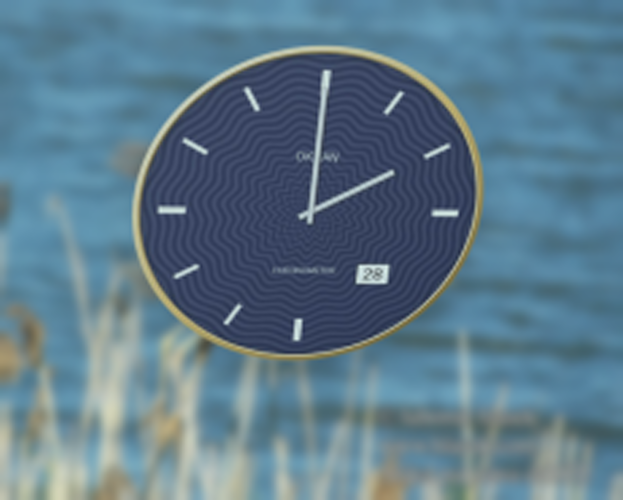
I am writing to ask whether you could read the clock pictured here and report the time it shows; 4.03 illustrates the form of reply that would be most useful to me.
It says 2.00
